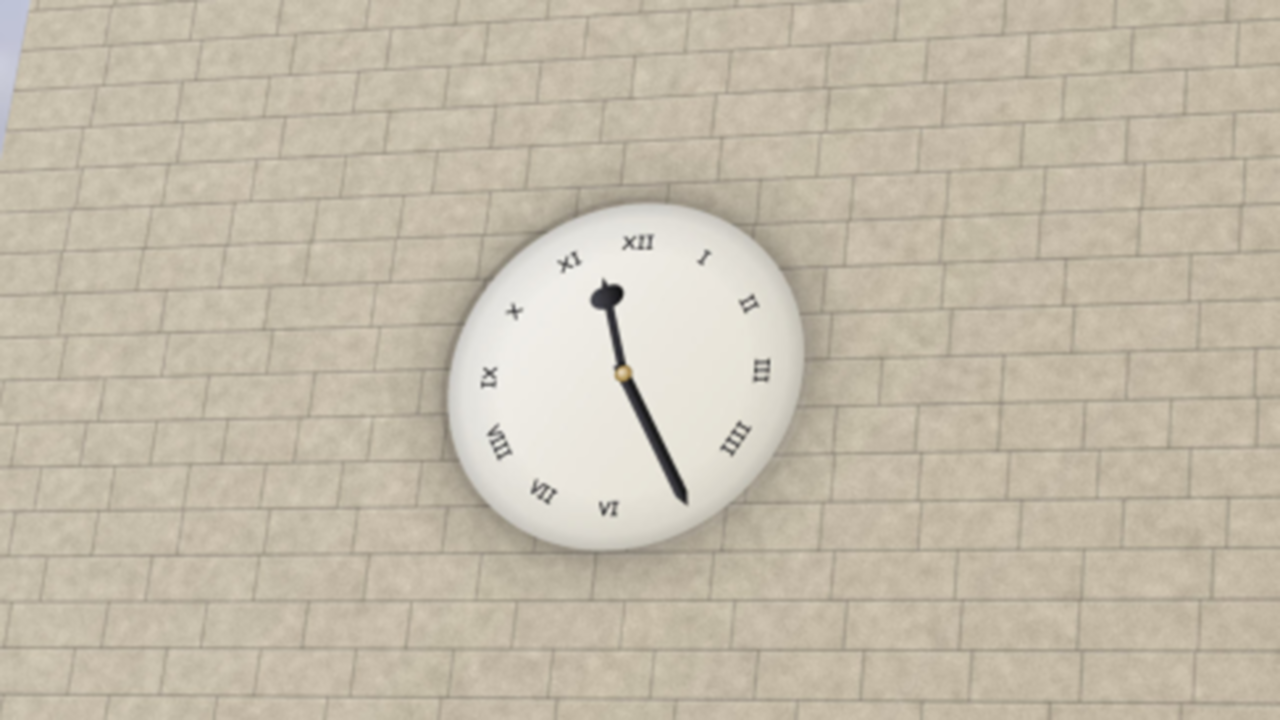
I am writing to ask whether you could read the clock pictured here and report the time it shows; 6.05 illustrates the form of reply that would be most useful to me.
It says 11.25
